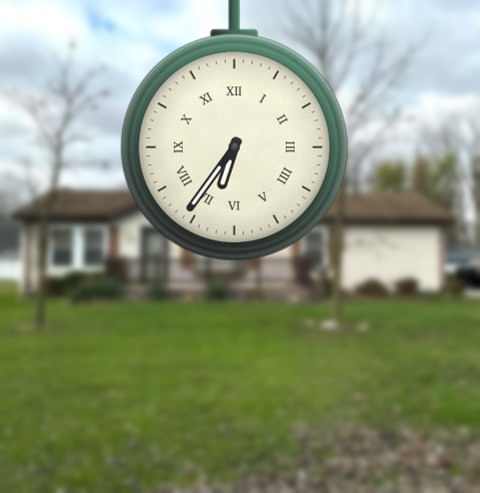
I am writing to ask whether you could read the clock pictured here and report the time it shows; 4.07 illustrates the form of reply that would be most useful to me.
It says 6.36
